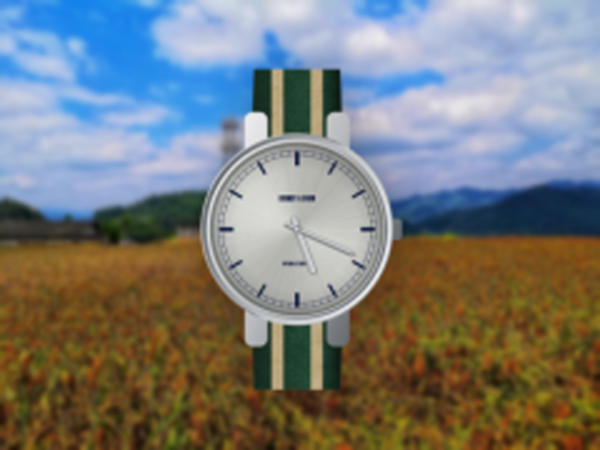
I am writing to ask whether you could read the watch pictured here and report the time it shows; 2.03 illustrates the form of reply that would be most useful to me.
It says 5.19
